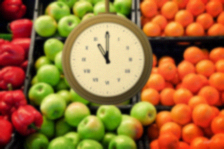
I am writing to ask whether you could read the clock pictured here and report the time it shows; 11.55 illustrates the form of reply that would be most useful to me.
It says 11.00
